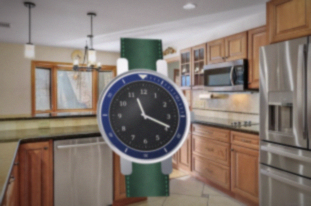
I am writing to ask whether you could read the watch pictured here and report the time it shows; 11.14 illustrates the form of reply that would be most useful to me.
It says 11.19
